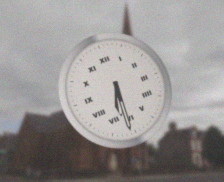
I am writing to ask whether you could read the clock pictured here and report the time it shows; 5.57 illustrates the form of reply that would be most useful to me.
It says 6.31
